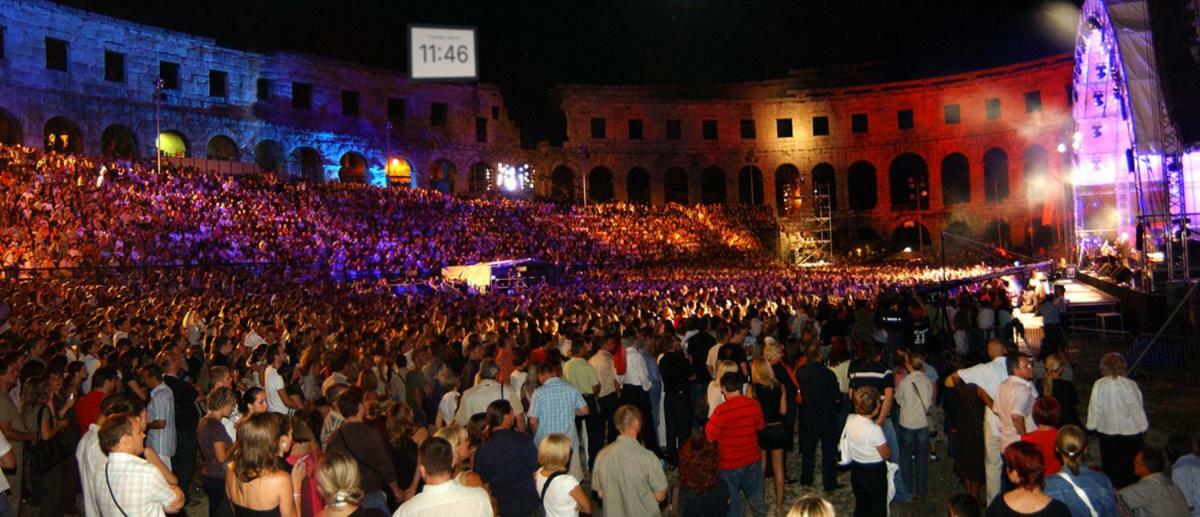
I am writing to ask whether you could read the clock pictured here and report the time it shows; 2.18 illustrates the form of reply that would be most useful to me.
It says 11.46
